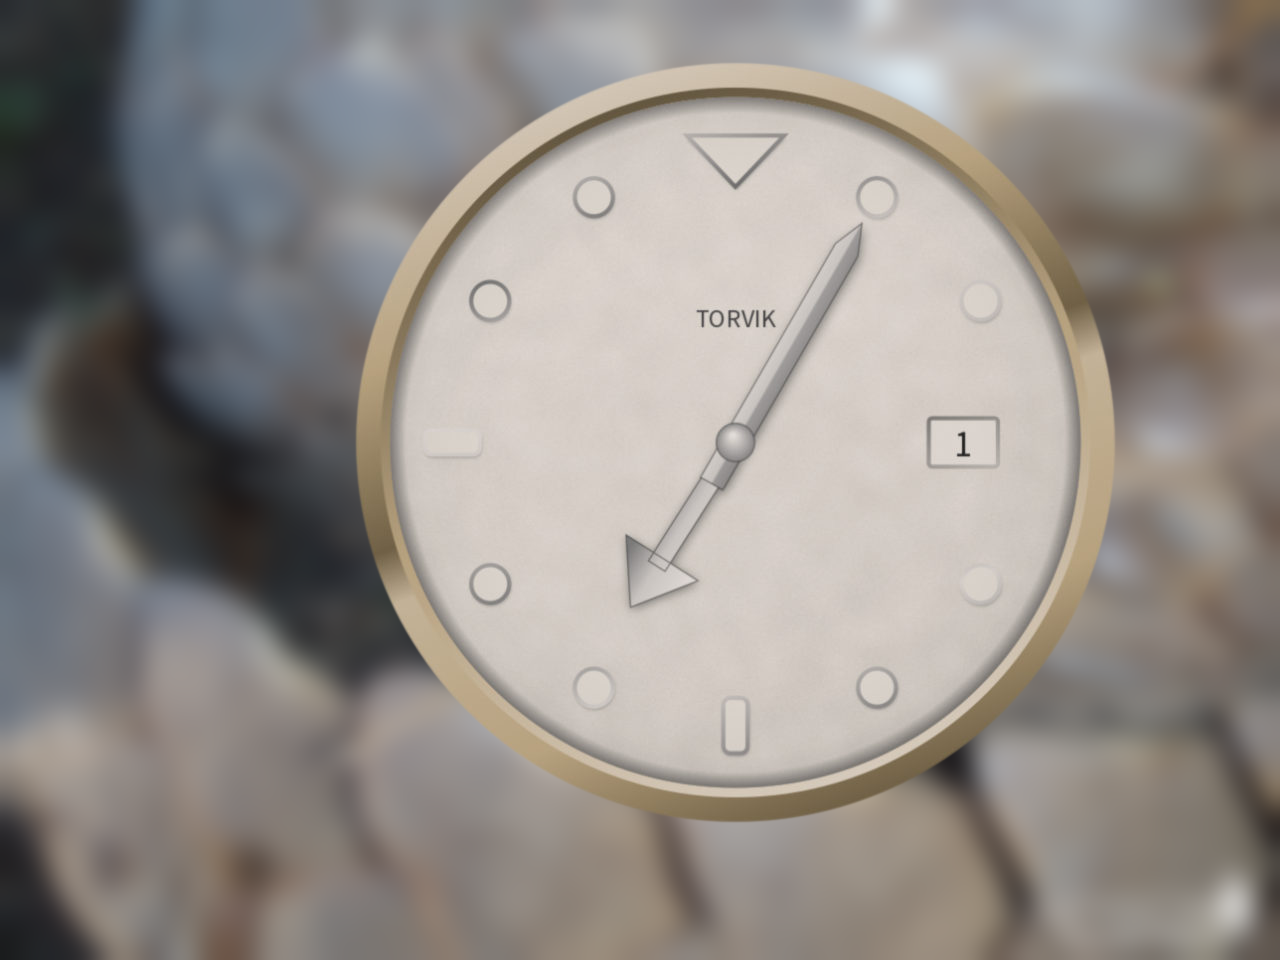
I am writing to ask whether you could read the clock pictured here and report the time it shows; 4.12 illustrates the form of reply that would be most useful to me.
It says 7.05
